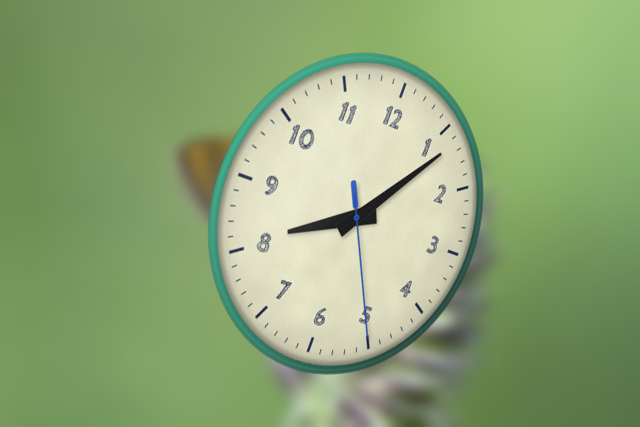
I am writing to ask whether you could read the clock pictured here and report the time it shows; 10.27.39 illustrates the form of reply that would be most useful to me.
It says 8.06.25
